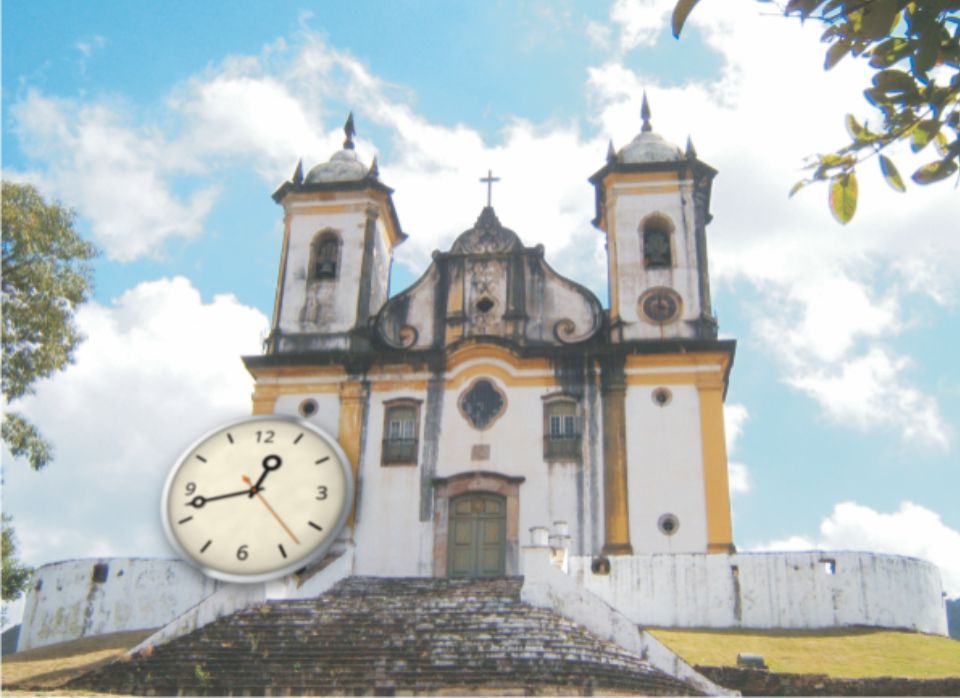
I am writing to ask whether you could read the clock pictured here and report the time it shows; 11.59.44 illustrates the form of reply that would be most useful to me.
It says 12.42.23
